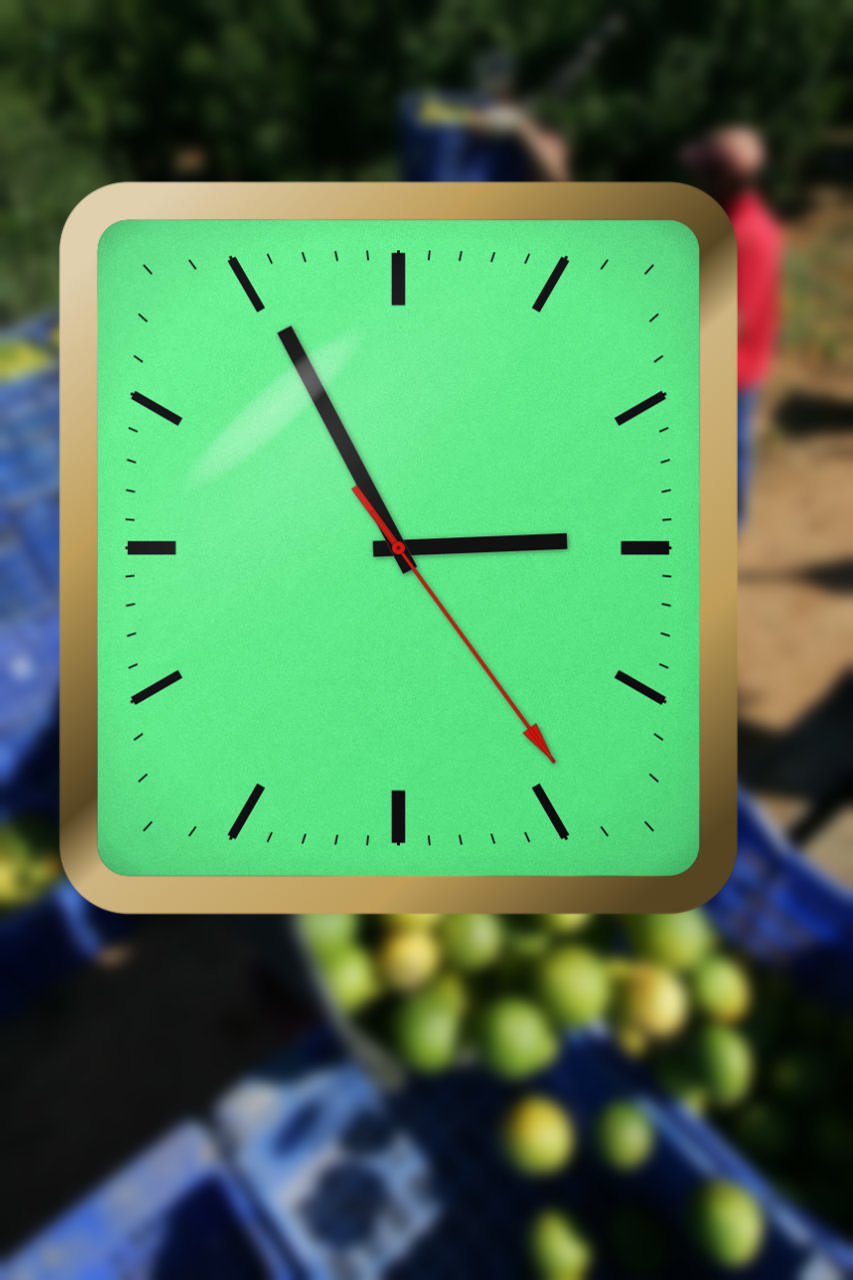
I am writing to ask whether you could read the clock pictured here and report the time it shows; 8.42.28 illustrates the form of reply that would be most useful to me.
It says 2.55.24
